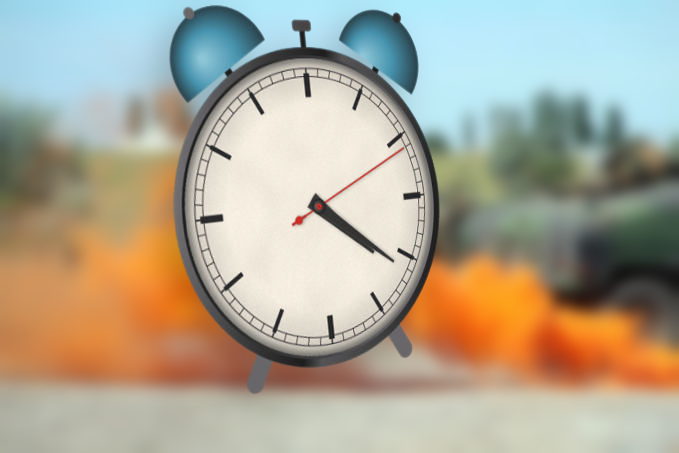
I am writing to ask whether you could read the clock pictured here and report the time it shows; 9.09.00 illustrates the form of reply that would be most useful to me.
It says 4.21.11
